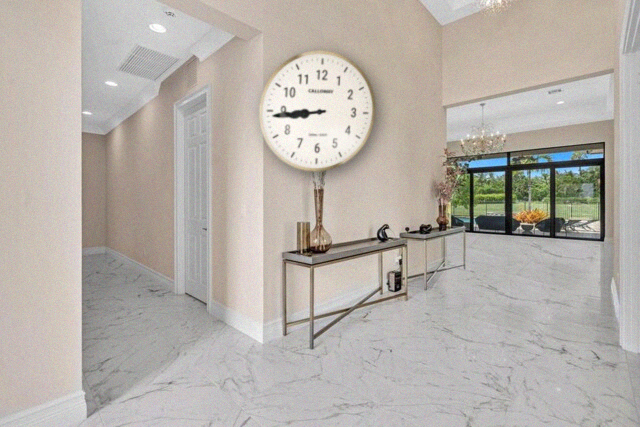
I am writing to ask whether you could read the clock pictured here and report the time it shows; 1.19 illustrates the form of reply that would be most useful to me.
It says 8.44
